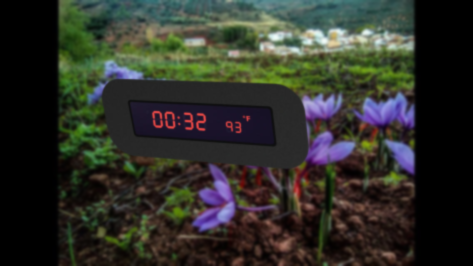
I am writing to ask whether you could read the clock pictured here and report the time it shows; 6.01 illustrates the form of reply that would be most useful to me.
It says 0.32
